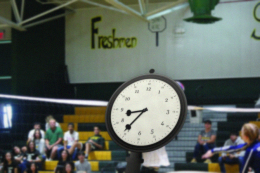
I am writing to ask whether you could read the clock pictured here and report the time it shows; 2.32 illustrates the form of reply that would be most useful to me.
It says 8.36
